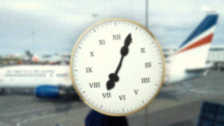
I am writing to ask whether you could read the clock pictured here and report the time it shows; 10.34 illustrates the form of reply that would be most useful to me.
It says 7.04
